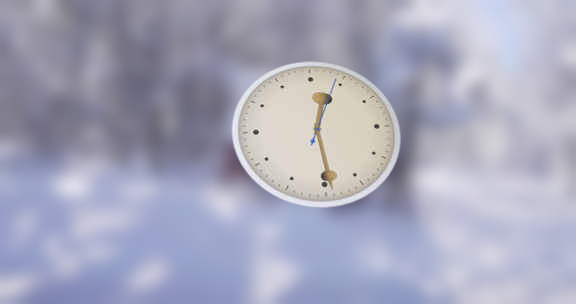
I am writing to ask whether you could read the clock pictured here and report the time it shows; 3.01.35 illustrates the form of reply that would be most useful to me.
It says 12.29.04
